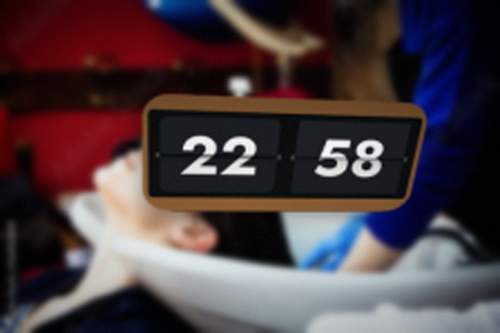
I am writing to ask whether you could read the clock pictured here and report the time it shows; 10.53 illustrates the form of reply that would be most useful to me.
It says 22.58
